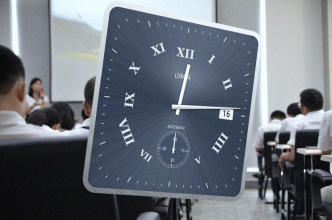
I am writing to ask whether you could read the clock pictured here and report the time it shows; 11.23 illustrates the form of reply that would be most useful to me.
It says 12.14
